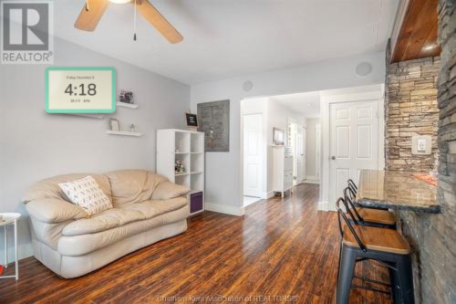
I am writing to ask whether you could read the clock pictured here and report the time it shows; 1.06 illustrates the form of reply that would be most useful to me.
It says 4.18
